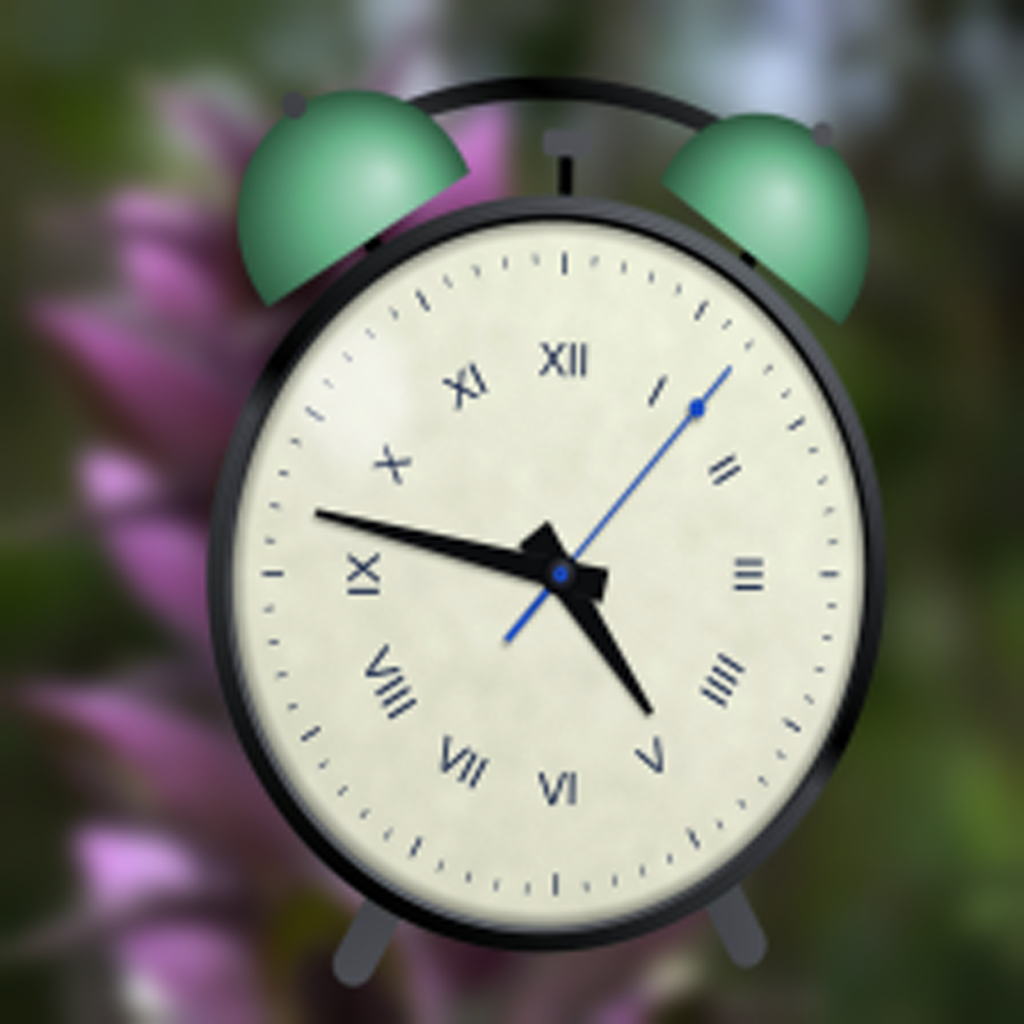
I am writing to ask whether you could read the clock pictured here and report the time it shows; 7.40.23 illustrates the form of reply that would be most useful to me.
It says 4.47.07
